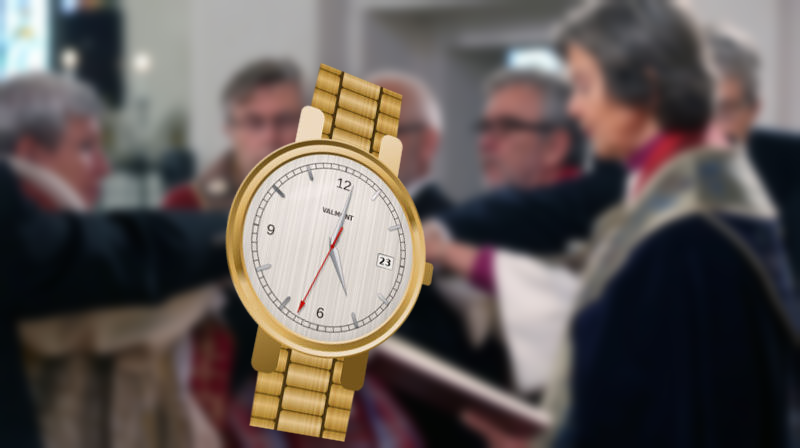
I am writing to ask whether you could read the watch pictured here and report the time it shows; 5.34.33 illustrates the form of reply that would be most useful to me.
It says 5.01.33
